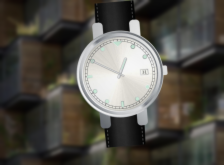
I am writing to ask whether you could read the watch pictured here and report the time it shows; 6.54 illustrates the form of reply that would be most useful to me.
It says 12.50
